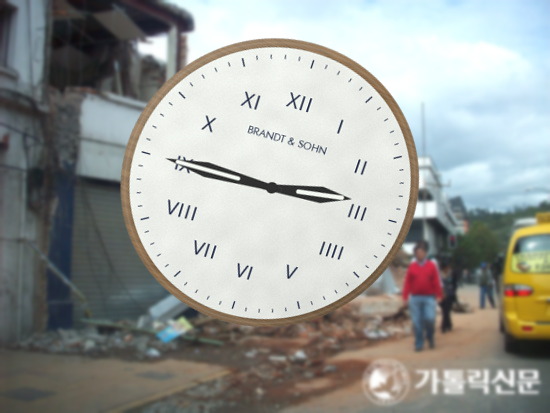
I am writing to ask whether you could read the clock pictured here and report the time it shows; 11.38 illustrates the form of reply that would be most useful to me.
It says 2.45
